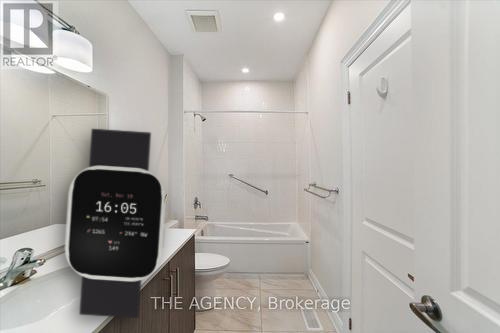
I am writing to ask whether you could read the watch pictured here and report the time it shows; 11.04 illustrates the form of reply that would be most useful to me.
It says 16.05
